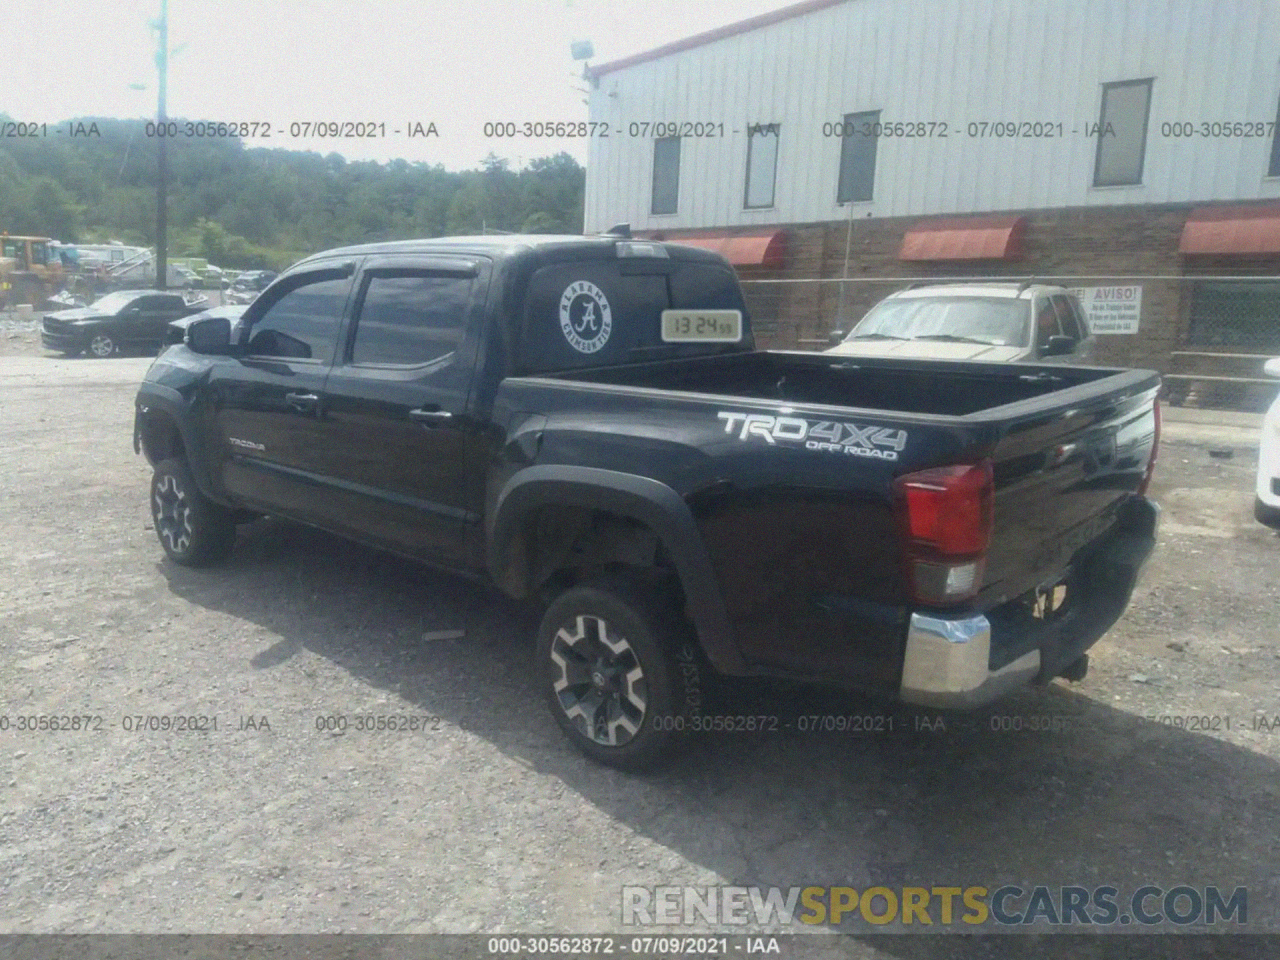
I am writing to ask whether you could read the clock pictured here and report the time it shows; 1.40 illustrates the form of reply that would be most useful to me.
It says 13.24
